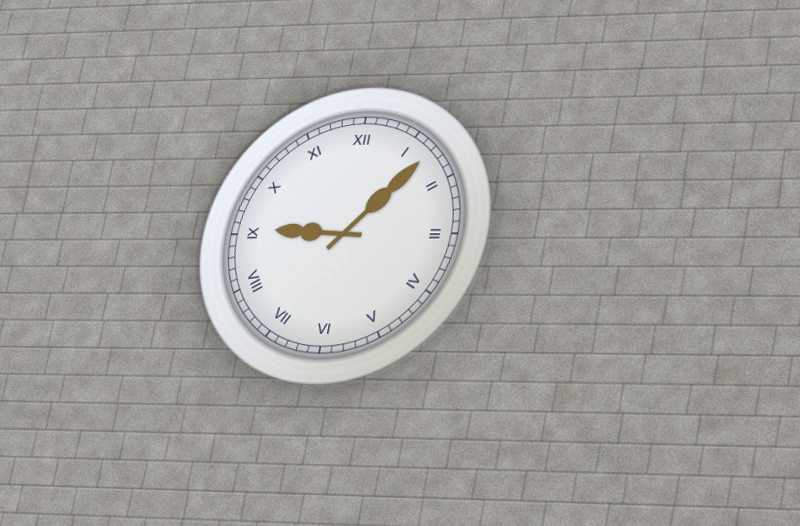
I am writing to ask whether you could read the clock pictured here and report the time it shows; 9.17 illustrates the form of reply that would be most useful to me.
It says 9.07
